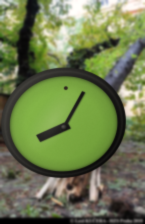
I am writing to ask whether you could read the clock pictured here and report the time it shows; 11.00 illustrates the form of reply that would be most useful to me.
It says 8.04
